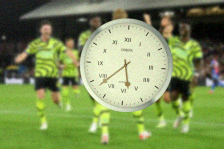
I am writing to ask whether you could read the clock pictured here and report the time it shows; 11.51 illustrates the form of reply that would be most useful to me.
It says 5.38
